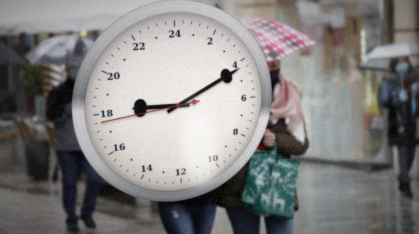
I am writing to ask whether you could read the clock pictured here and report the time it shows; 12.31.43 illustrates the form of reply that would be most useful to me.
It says 18.10.44
